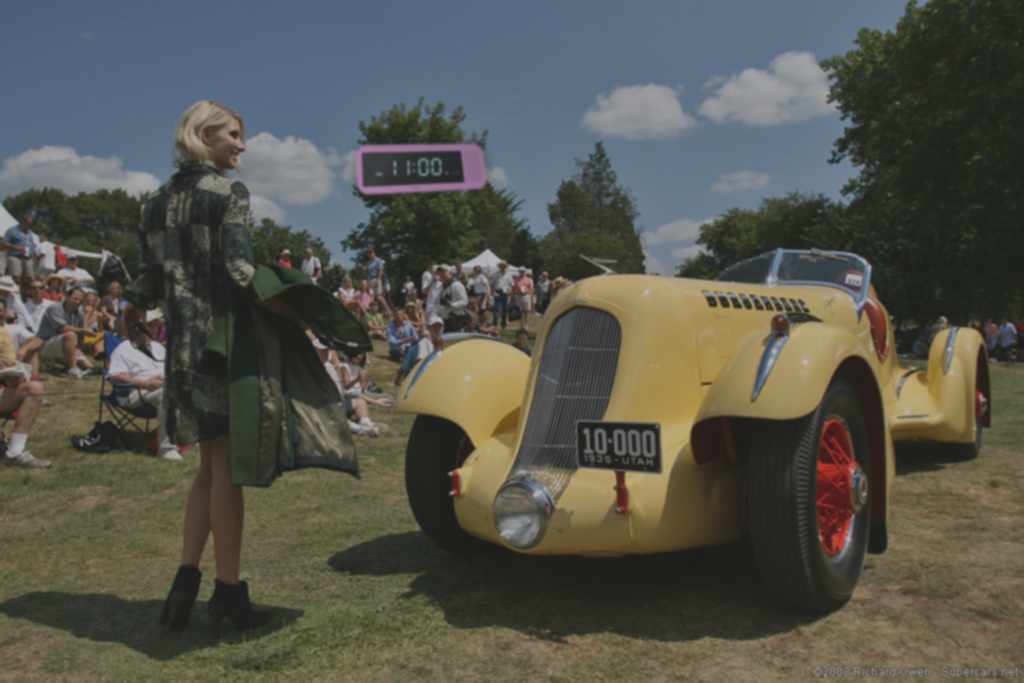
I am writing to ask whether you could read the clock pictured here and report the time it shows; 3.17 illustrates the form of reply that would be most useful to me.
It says 11.00
